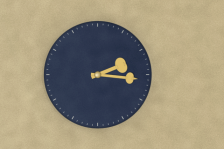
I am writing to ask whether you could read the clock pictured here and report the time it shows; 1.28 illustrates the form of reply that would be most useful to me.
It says 2.16
